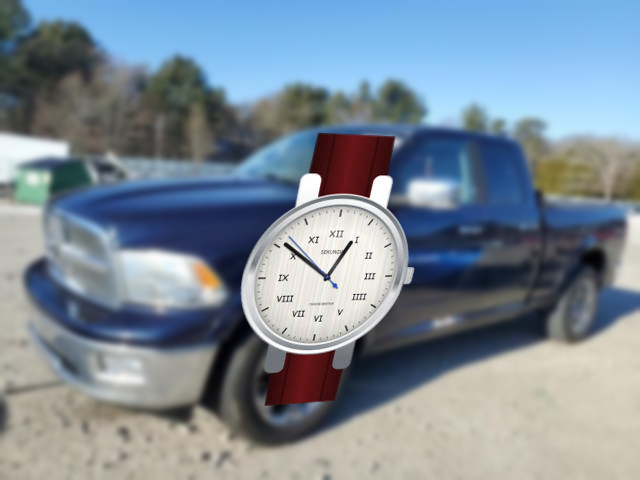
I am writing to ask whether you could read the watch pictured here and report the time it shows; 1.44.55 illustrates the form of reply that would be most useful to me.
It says 12.50.52
